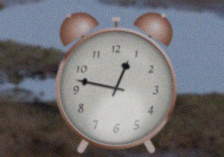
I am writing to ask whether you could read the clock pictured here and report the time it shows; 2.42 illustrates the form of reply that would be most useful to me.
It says 12.47
